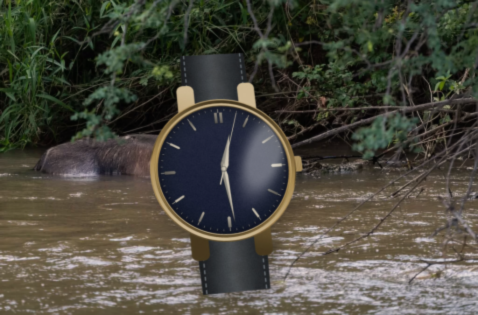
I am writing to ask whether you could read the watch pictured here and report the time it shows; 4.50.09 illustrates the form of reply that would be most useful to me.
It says 12.29.03
